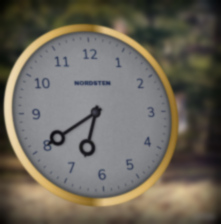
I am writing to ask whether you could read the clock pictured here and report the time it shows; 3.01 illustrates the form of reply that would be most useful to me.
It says 6.40
